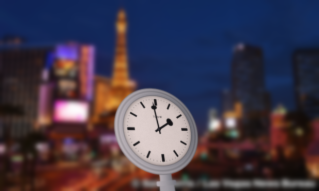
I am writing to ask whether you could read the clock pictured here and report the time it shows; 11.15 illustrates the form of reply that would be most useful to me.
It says 1.59
